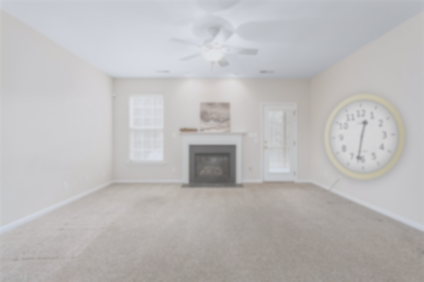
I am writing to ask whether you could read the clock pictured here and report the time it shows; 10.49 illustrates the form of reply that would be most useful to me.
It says 12.32
